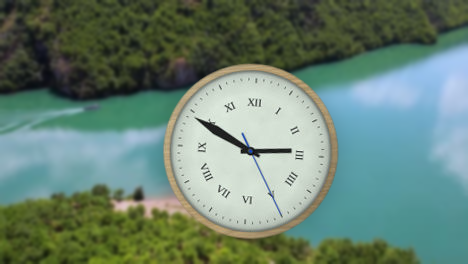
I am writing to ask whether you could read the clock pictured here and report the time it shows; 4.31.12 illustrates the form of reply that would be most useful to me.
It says 2.49.25
